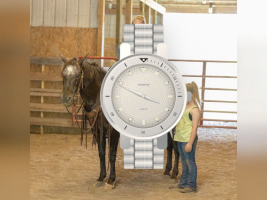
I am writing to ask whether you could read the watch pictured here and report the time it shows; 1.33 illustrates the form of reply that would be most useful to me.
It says 3.49
